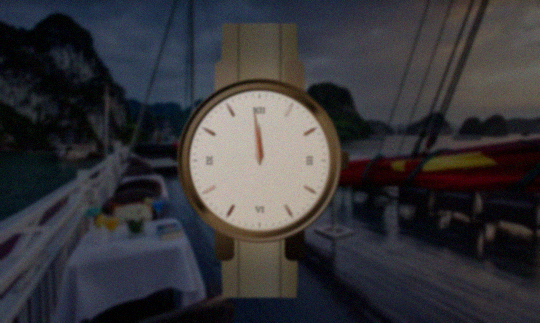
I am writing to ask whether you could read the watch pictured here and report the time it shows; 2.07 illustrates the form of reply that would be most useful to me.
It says 11.59
